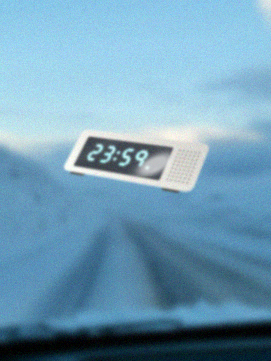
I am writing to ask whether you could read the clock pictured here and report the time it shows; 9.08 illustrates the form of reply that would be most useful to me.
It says 23.59
